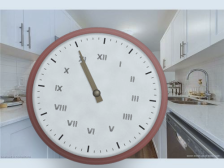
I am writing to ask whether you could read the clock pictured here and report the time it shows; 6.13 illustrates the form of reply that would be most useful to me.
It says 10.55
